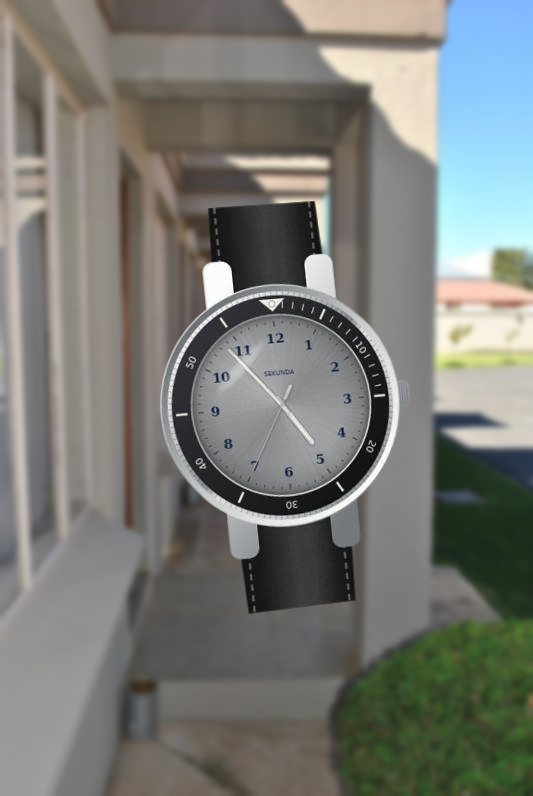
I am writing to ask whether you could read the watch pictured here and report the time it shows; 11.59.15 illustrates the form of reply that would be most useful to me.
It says 4.53.35
